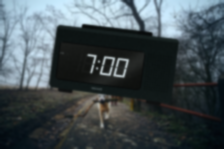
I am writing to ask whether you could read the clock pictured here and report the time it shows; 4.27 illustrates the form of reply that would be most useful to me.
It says 7.00
